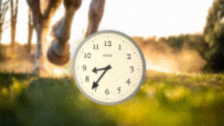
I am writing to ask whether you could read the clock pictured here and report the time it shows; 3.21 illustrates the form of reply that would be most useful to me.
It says 8.36
